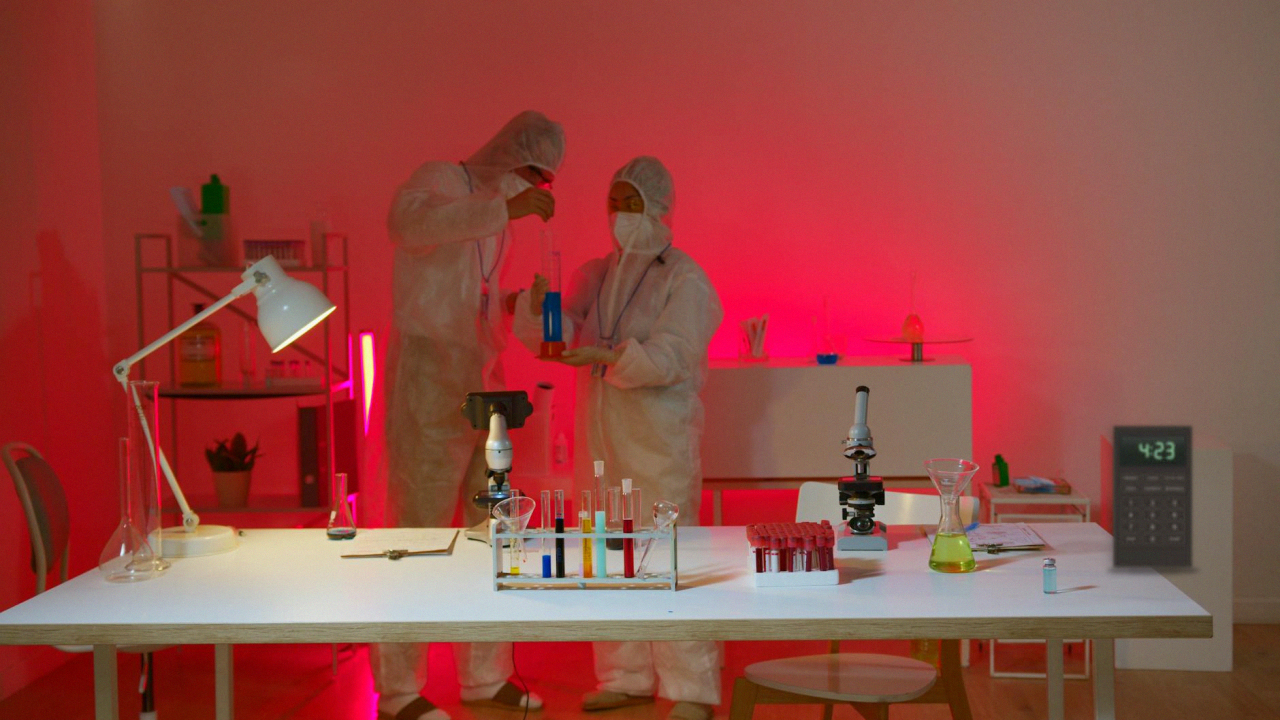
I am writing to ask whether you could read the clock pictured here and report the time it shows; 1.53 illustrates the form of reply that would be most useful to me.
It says 4.23
